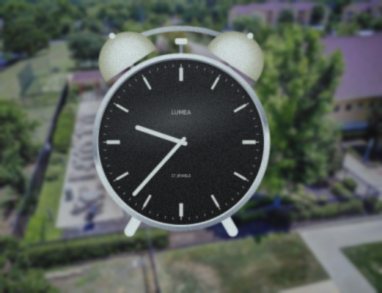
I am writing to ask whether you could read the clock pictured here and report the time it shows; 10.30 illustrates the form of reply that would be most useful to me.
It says 9.37
